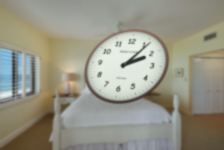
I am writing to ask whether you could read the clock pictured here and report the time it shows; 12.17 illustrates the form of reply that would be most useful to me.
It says 2.06
